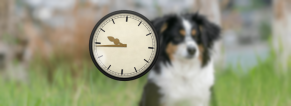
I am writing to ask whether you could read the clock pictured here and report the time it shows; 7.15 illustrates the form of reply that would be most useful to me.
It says 9.44
